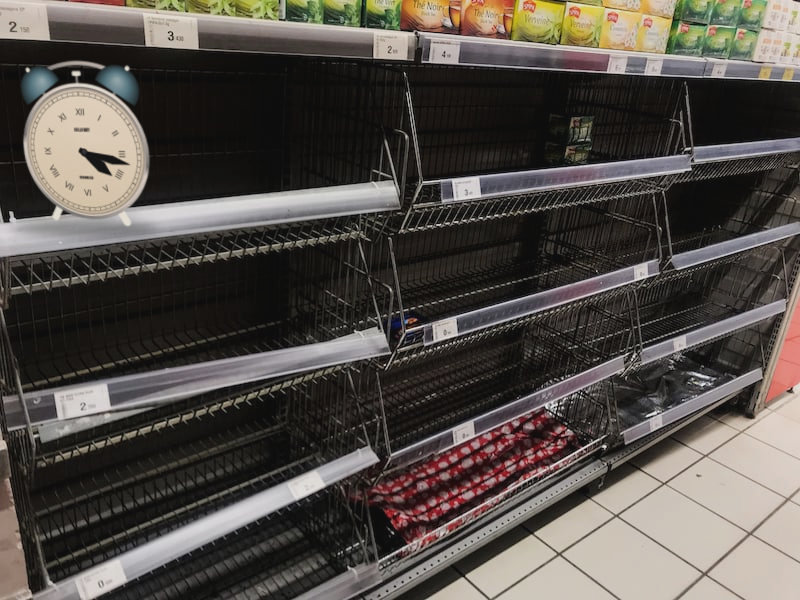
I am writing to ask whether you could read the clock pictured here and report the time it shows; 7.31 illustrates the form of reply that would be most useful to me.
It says 4.17
